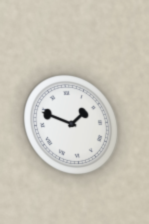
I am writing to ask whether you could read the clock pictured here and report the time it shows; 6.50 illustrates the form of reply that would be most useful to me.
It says 1.49
